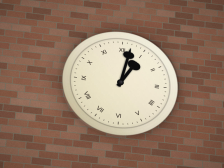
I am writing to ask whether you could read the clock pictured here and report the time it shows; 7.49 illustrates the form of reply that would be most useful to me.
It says 1.02
